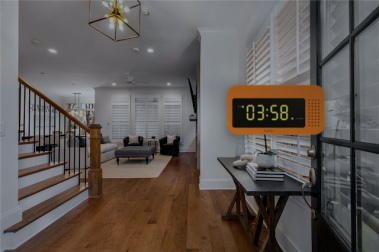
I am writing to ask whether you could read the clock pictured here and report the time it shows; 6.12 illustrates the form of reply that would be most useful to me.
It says 3.58
